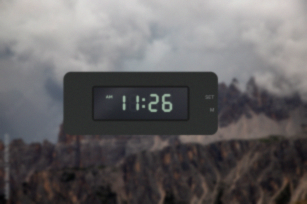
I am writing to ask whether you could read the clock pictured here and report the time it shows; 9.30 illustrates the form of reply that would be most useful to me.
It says 11.26
